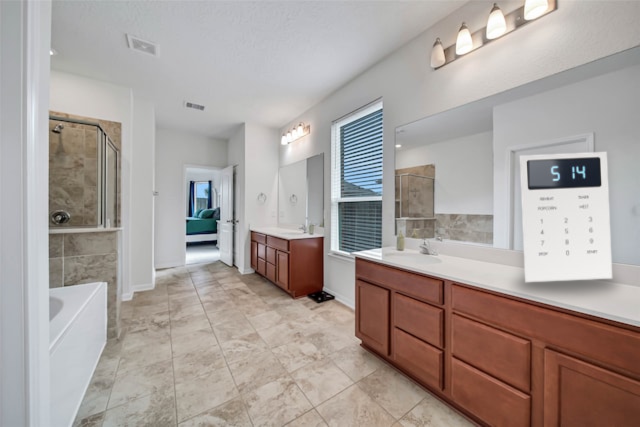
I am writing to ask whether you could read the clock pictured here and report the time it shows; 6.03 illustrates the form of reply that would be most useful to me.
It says 5.14
